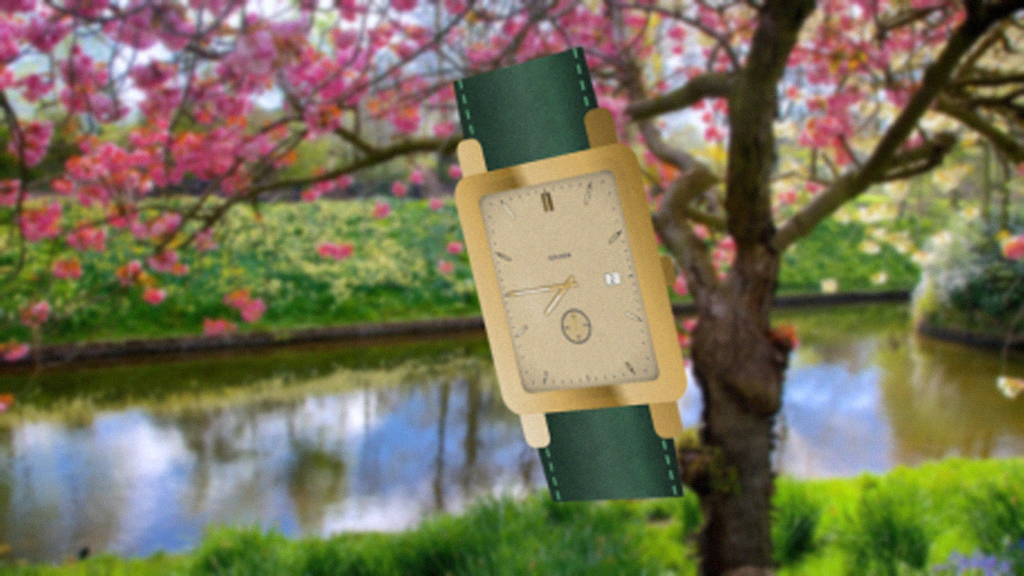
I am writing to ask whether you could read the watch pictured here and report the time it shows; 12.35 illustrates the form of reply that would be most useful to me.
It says 7.45
